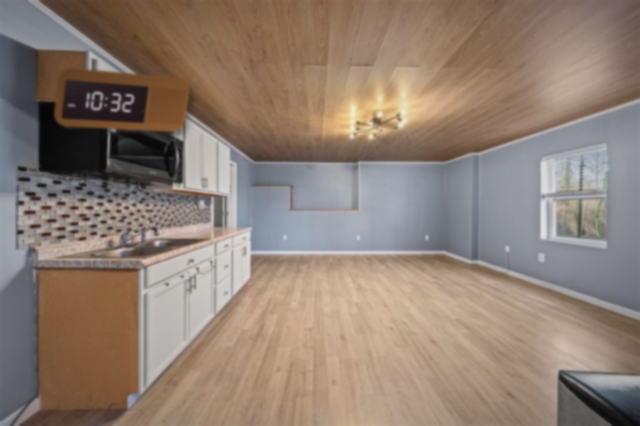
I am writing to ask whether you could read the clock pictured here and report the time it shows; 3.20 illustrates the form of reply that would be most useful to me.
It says 10.32
